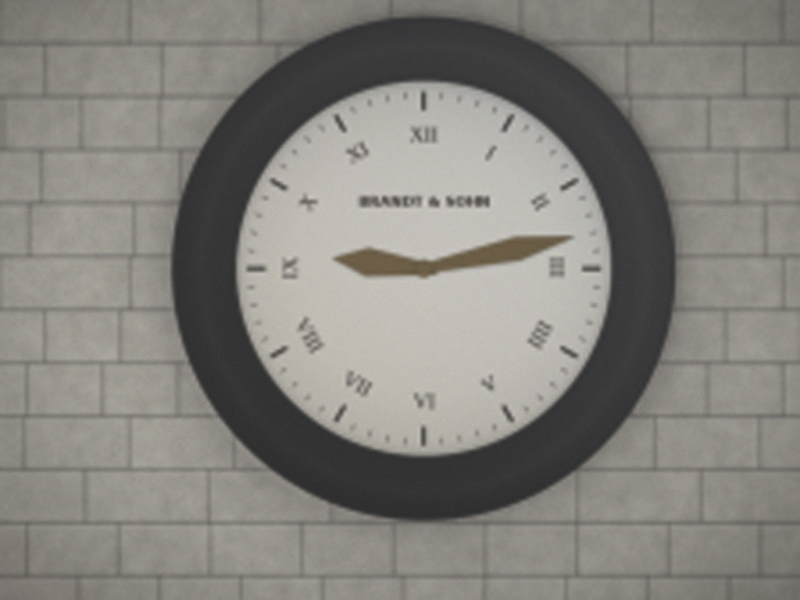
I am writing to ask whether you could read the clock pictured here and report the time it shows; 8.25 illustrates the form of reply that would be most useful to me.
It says 9.13
